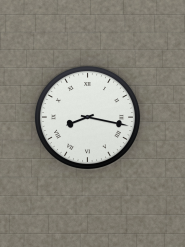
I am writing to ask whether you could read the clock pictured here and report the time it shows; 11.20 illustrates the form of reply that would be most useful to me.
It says 8.17
